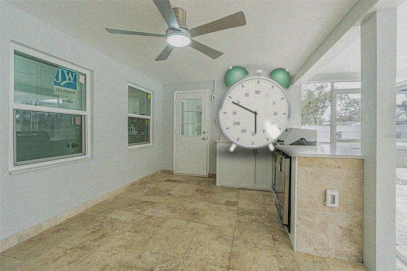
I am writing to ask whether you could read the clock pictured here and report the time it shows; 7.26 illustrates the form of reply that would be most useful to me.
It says 5.49
